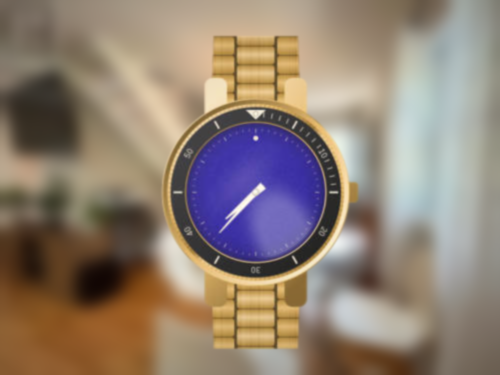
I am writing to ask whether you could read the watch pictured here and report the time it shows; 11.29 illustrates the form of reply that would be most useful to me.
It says 7.37
